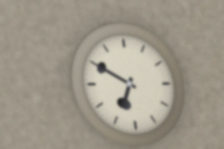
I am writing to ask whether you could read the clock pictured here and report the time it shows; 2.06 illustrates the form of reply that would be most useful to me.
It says 6.50
